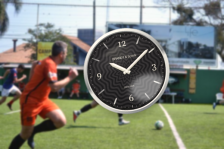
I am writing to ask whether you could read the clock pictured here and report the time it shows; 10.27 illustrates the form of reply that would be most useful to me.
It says 10.09
